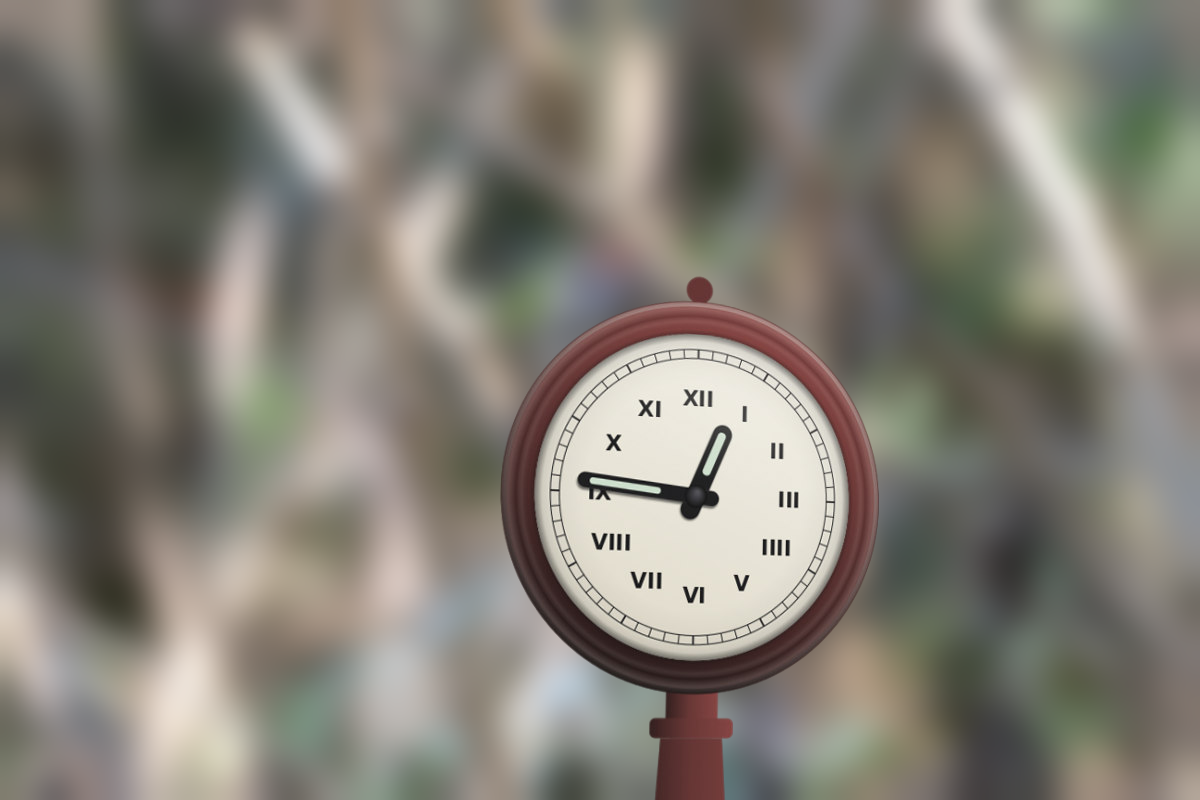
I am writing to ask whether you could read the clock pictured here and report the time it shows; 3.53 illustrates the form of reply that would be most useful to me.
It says 12.46
